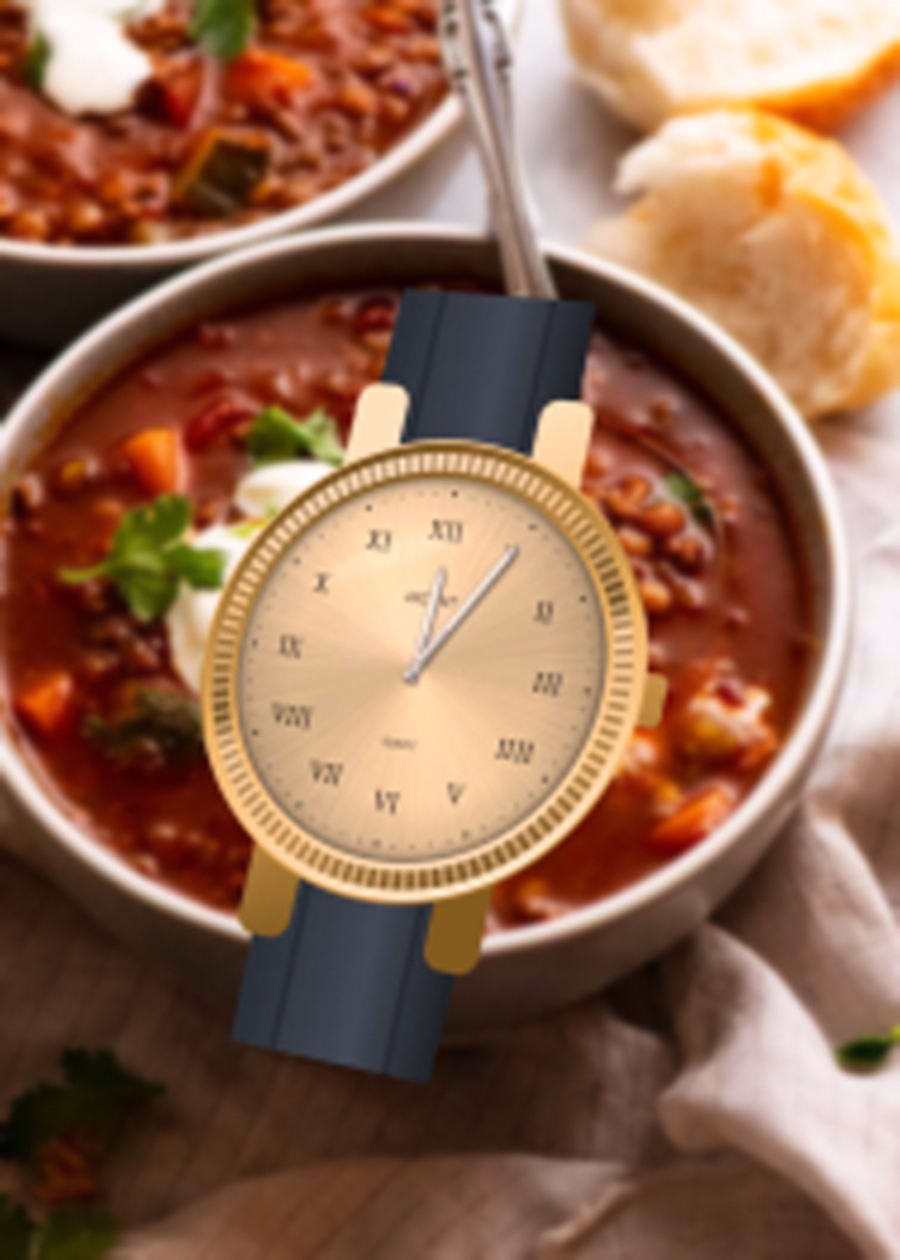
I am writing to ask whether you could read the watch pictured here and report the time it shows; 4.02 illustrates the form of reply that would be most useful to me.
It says 12.05
